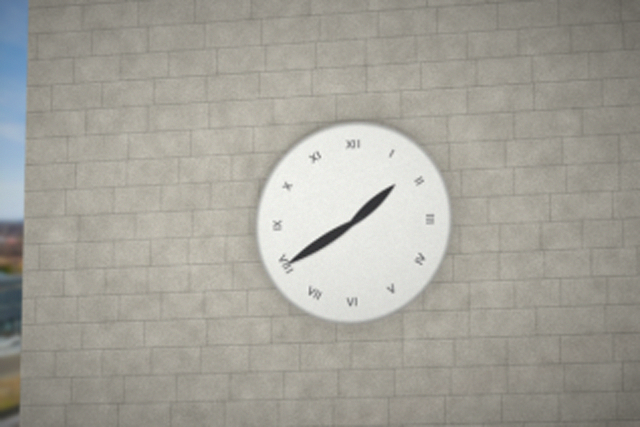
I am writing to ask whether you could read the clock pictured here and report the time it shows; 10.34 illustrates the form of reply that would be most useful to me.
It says 1.40
